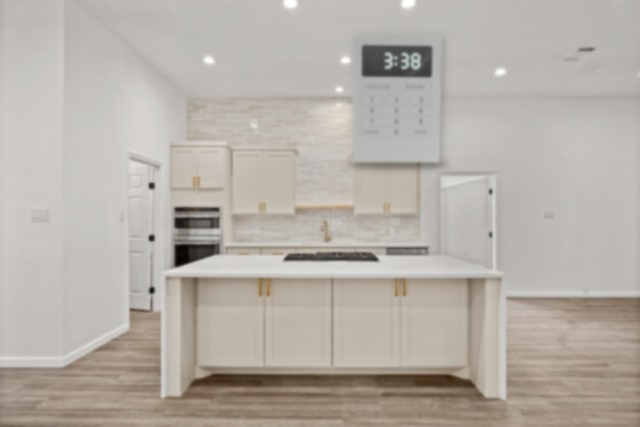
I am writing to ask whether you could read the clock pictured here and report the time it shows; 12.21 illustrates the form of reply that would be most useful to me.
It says 3.38
